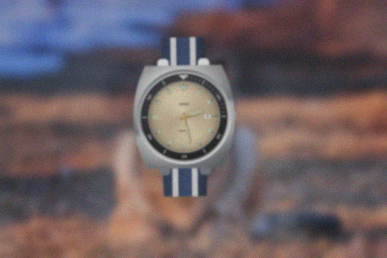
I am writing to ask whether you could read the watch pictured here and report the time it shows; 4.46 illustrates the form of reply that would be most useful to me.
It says 2.28
